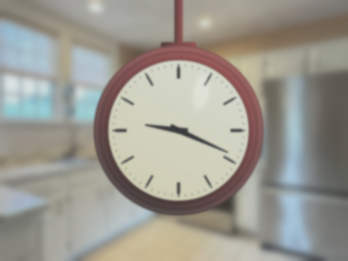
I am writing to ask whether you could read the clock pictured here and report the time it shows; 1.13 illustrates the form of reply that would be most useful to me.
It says 9.19
